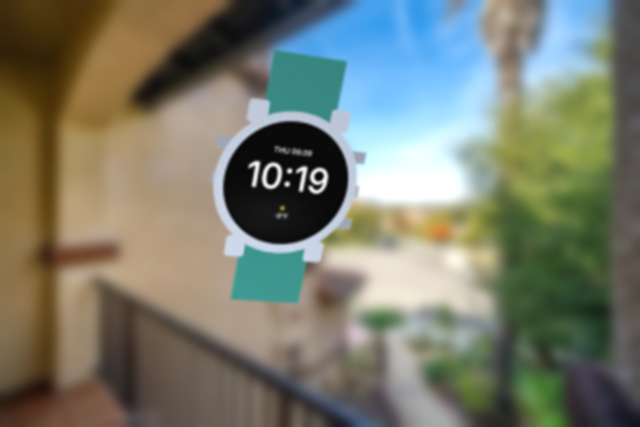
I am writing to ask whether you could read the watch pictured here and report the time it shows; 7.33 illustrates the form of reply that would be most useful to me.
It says 10.19
